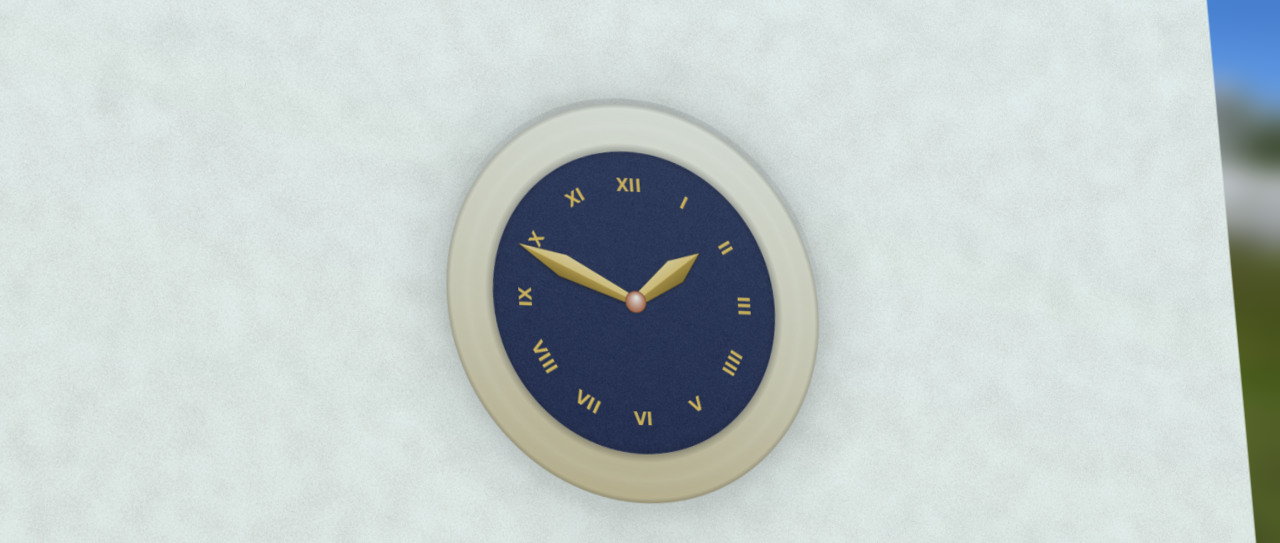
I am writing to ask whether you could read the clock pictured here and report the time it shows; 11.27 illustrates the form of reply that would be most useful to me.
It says 1.49
